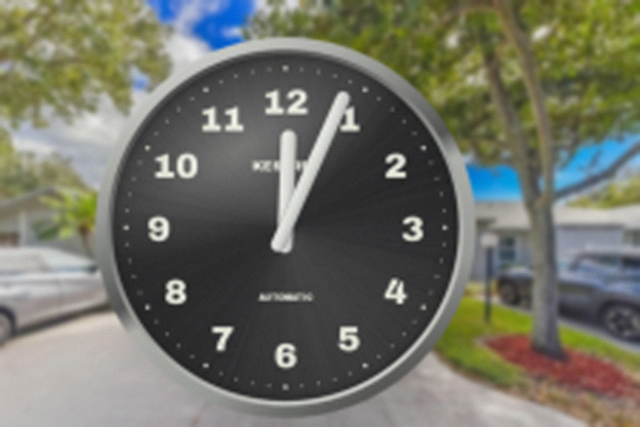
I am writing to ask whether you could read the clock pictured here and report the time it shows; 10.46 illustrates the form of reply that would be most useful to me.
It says 12.04
